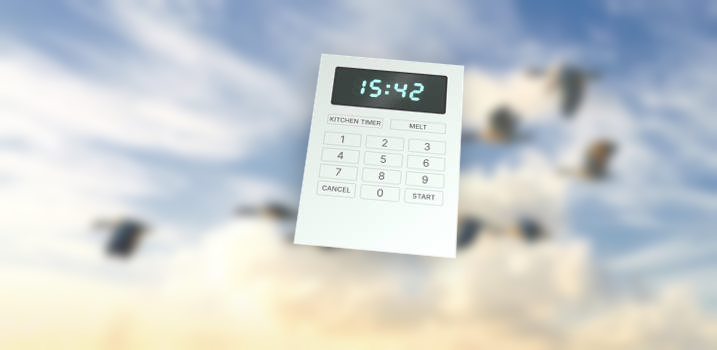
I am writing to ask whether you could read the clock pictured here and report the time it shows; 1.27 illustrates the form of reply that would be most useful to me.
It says 15.42
